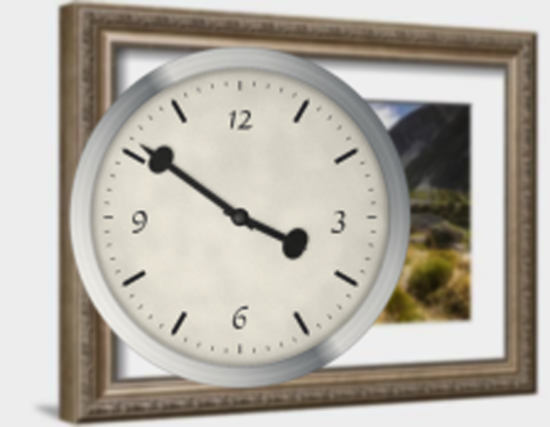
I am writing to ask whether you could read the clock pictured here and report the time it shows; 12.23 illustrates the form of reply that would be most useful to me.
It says 3.51
